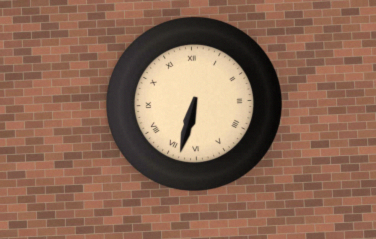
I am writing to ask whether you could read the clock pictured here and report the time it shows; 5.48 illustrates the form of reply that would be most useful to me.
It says 6.33
